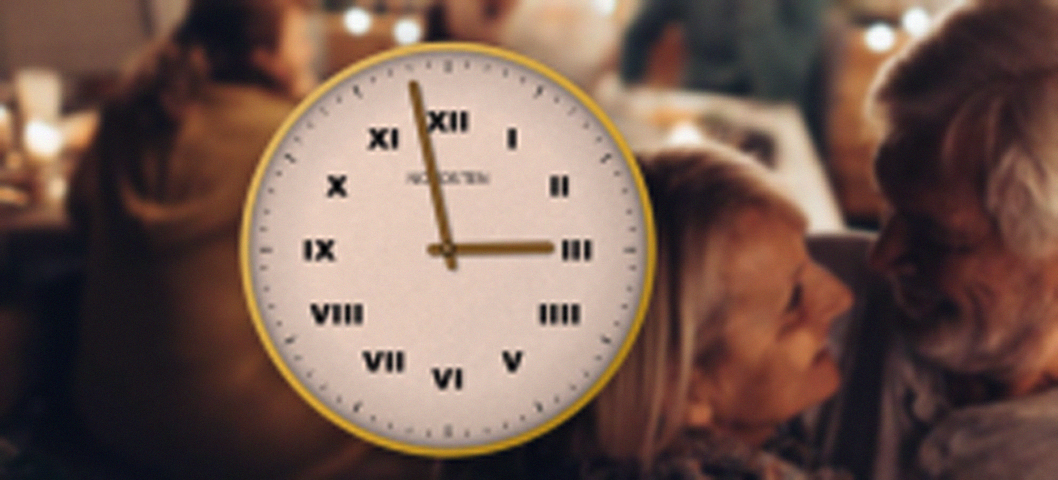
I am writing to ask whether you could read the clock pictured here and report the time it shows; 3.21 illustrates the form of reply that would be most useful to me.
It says 2.58
